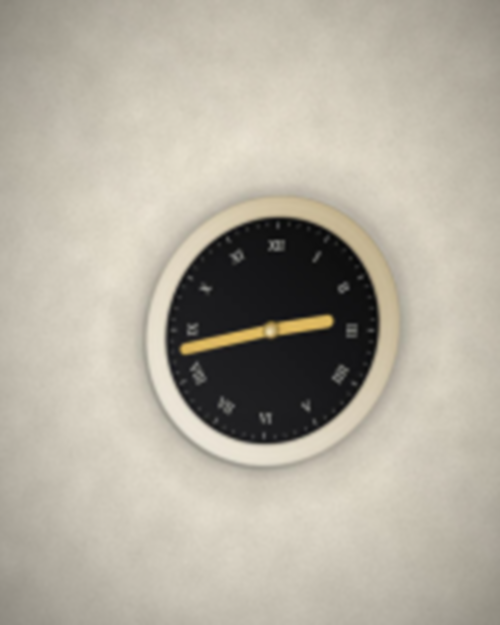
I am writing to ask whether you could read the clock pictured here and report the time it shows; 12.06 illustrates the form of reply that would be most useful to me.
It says 2.43
